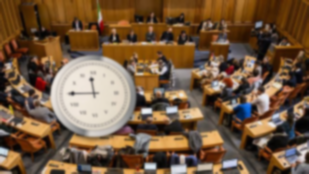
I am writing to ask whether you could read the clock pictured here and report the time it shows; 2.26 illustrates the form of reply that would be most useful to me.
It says 11.45
